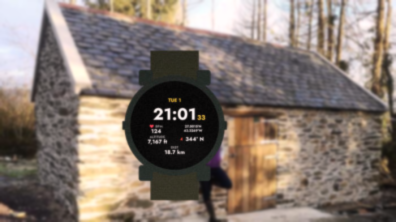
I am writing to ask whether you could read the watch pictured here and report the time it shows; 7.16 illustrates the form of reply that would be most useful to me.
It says 21.01
